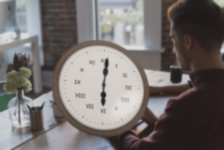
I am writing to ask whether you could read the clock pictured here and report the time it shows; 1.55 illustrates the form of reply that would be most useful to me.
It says 6.01
